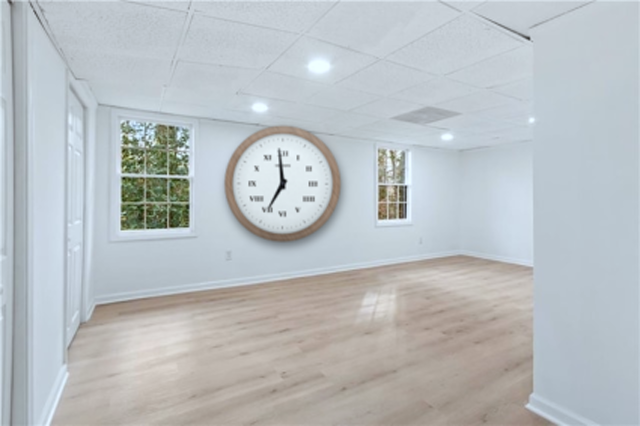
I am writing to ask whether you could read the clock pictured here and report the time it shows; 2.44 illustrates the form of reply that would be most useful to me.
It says 6.59
